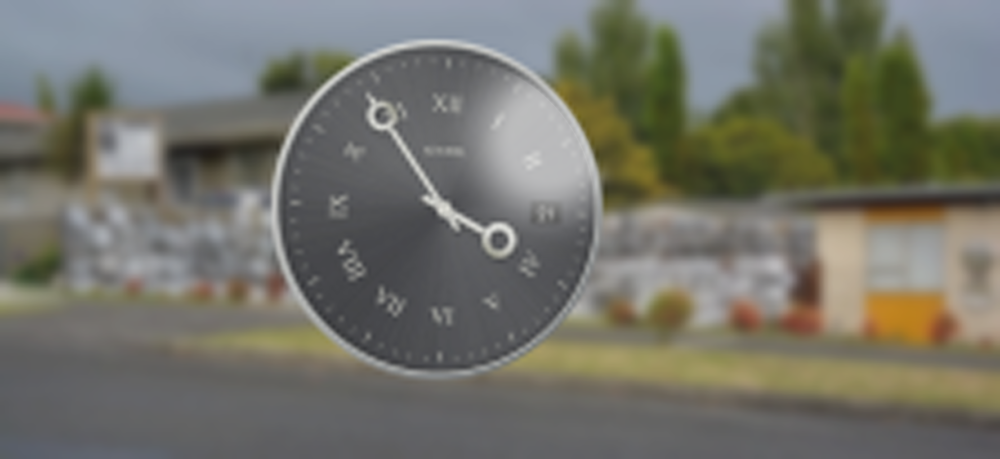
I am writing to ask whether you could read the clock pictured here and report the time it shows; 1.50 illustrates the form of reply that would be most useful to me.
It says 3.54
